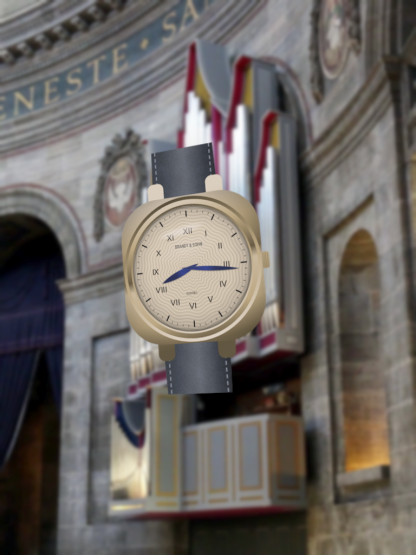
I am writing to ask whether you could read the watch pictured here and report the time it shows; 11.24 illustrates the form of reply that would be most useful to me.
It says 8.16
